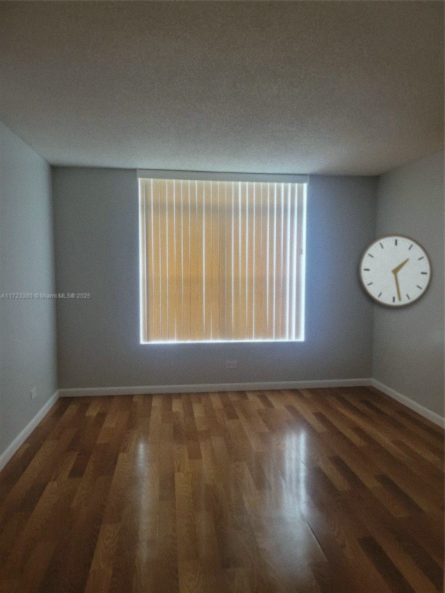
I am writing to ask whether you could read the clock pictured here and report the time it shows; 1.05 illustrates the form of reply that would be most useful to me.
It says 1.28
